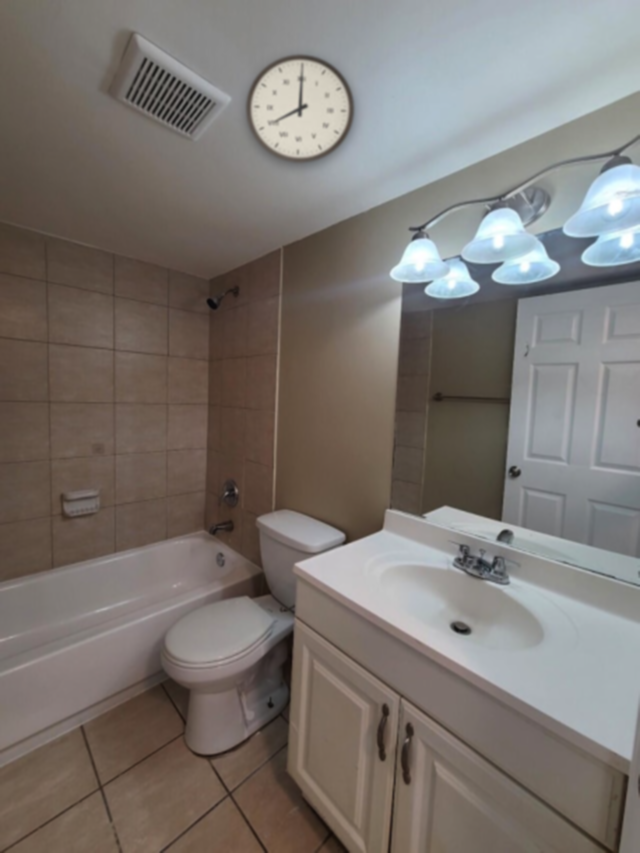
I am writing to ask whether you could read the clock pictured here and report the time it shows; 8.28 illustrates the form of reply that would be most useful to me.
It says 8.00
